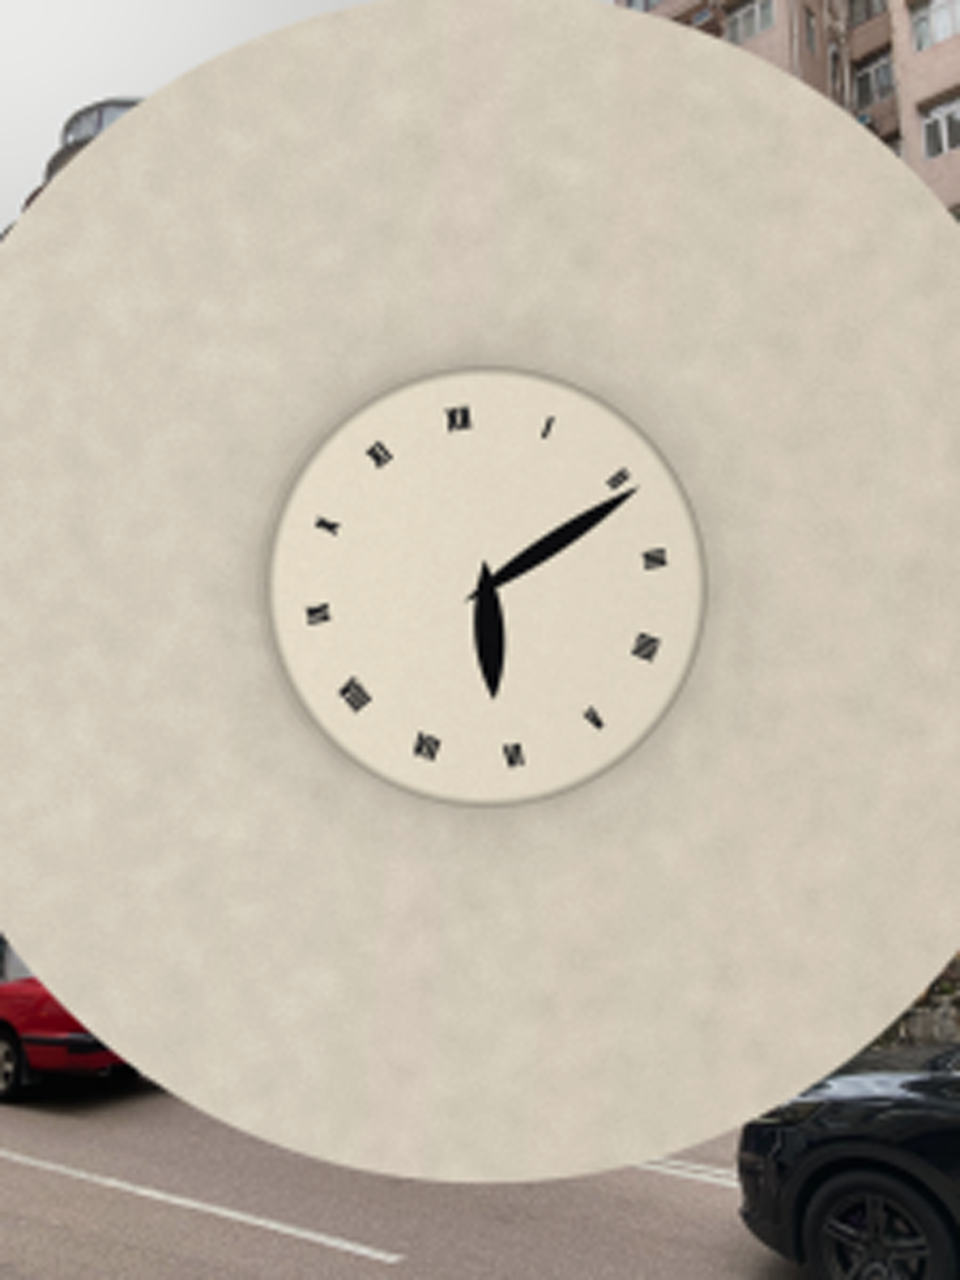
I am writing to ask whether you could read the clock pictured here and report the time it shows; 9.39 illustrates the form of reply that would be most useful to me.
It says 6.11
